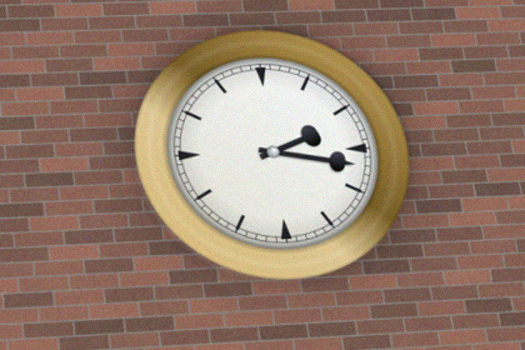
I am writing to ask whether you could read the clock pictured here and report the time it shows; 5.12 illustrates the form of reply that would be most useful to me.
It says 2.17
